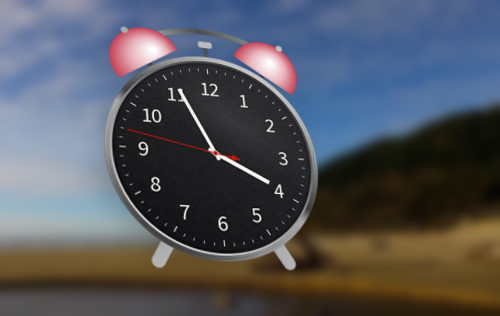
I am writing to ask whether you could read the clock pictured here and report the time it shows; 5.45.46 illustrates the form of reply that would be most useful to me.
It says 3.55.47
